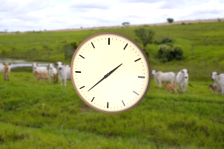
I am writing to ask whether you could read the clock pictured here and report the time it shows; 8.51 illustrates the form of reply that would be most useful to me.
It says 1.38
